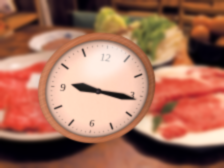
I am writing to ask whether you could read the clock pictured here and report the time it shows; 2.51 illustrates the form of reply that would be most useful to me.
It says 9.16
